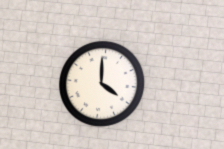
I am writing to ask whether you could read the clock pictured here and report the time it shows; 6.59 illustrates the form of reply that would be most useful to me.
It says 3.59
